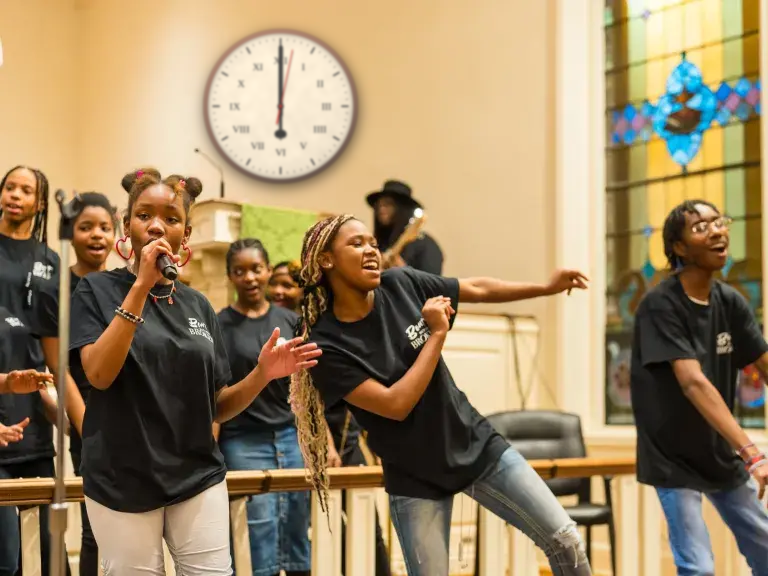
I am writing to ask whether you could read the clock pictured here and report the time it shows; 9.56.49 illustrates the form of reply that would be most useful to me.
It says 6.00.02
